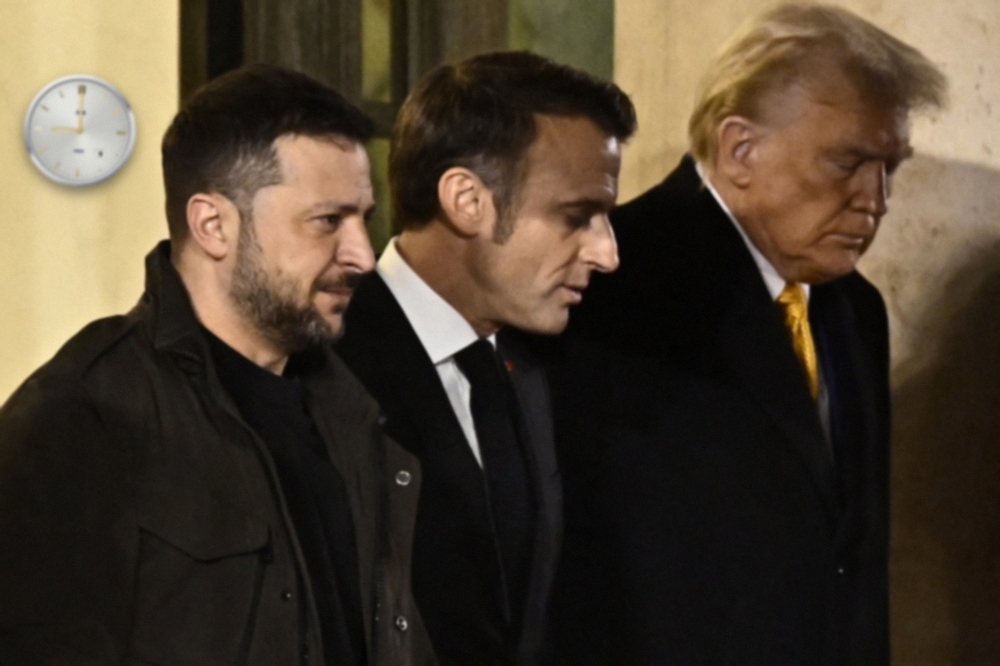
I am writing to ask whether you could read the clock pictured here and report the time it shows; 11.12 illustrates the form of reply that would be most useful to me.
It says 9.00
